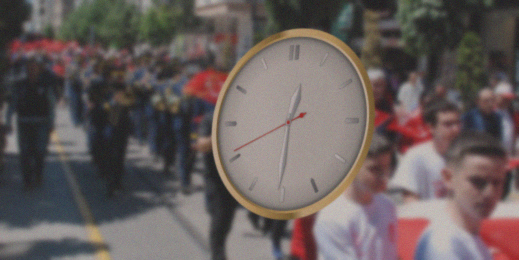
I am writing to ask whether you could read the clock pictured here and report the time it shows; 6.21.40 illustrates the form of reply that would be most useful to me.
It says 12.30.41
